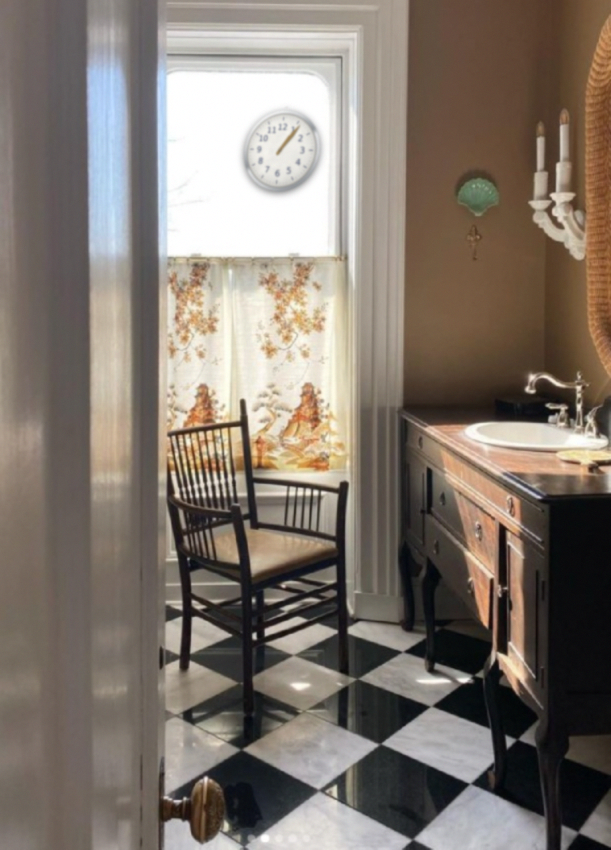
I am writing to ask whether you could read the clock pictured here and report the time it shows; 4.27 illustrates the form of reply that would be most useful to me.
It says 1.06
